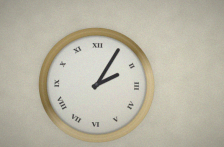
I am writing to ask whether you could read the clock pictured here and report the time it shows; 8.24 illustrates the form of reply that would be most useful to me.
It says 2.05
